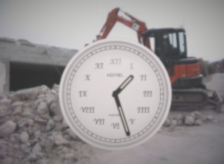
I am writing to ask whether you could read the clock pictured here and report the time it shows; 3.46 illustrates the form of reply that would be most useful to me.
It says 1.27
